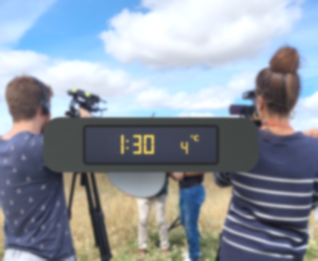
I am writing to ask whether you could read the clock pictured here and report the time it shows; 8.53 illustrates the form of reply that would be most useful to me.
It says 1.30
